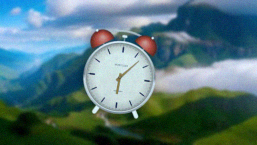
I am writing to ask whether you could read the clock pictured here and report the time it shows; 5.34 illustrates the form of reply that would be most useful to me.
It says 6.07
